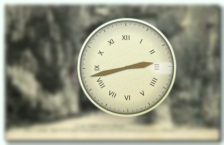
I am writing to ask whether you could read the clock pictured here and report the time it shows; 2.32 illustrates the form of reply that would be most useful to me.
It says 2.43
